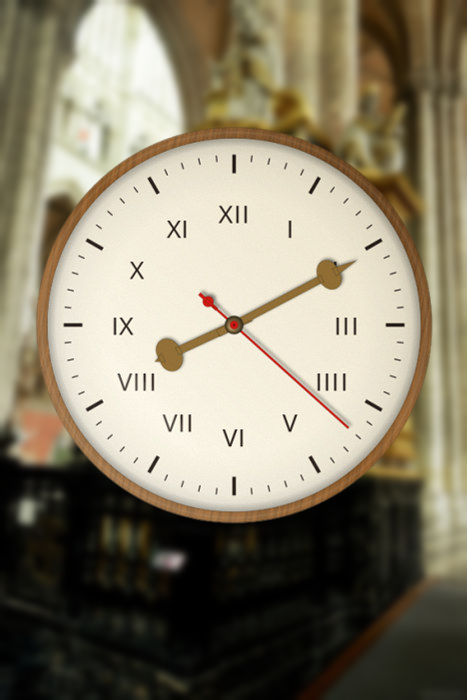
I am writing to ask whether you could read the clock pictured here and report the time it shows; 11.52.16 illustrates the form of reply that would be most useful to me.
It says 8.10.22
